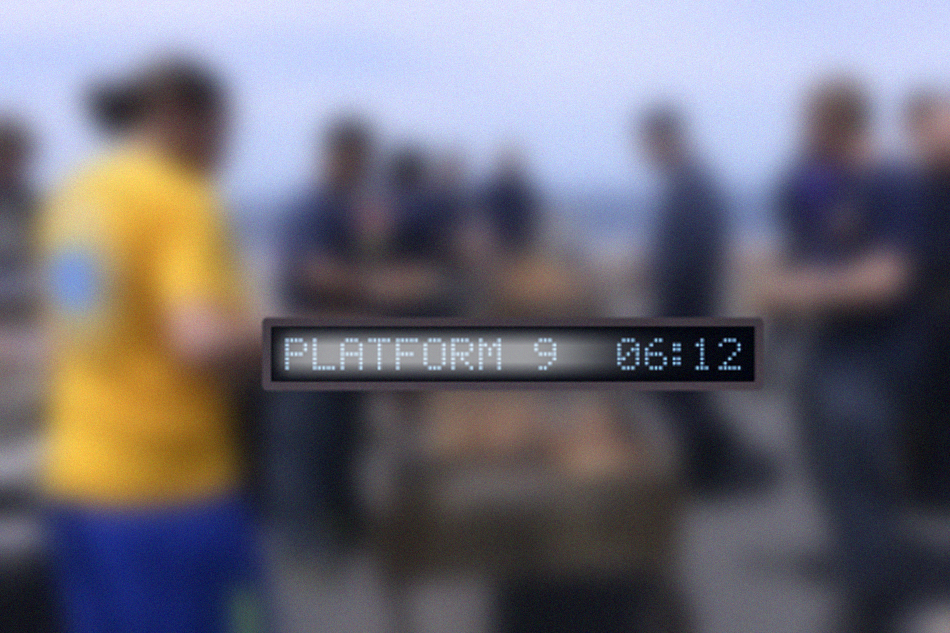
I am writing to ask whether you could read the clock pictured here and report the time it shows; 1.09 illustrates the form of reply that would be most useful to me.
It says 6.12
